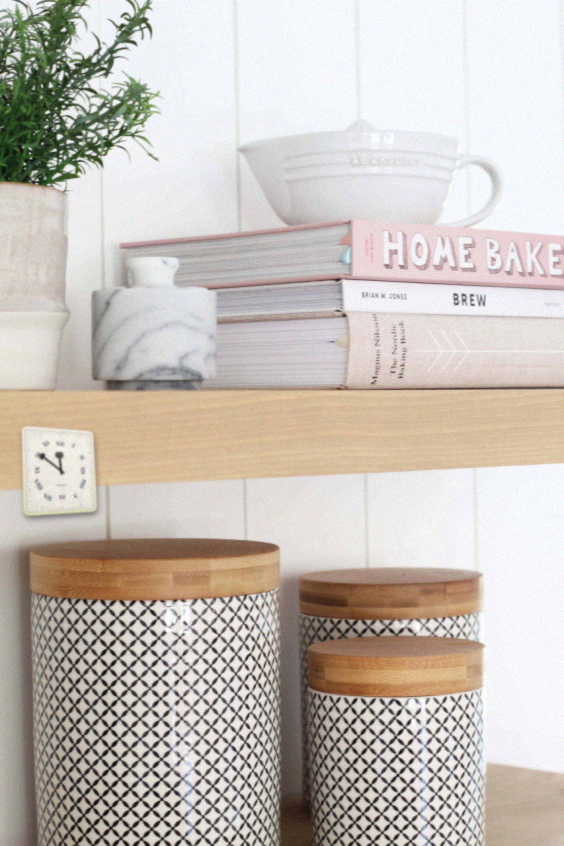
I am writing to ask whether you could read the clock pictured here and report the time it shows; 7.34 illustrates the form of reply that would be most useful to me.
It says 11.51
